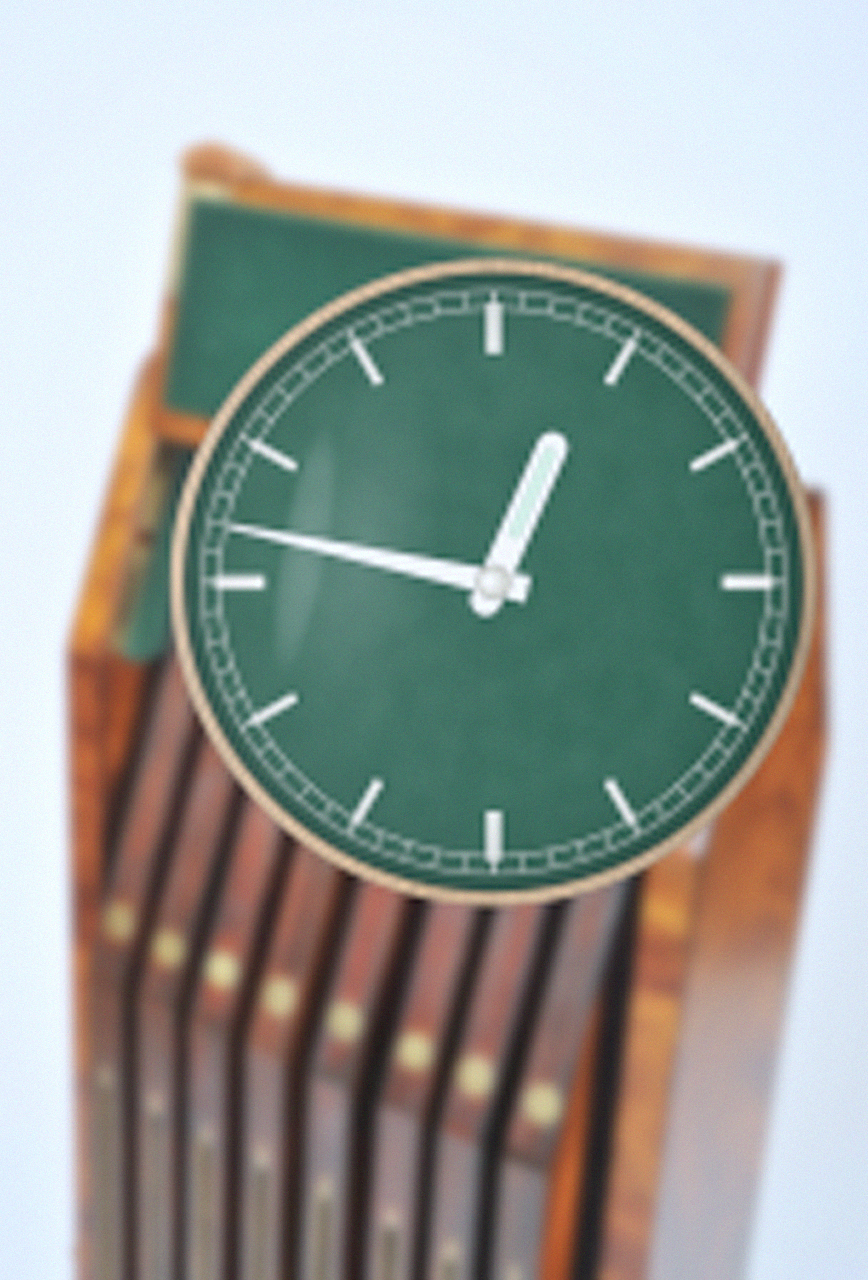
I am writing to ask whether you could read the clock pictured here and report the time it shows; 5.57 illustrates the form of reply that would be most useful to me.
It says 12.47
